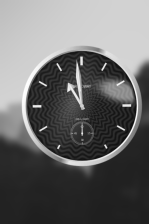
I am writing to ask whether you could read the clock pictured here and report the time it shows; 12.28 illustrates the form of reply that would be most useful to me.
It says 10.59
